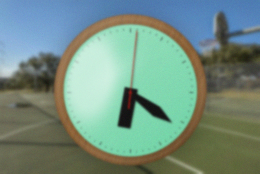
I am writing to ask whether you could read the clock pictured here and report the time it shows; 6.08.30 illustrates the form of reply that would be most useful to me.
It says 6.21.01
